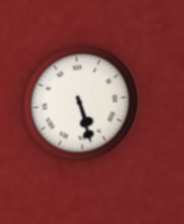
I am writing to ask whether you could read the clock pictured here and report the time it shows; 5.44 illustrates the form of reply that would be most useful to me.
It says 5.28
